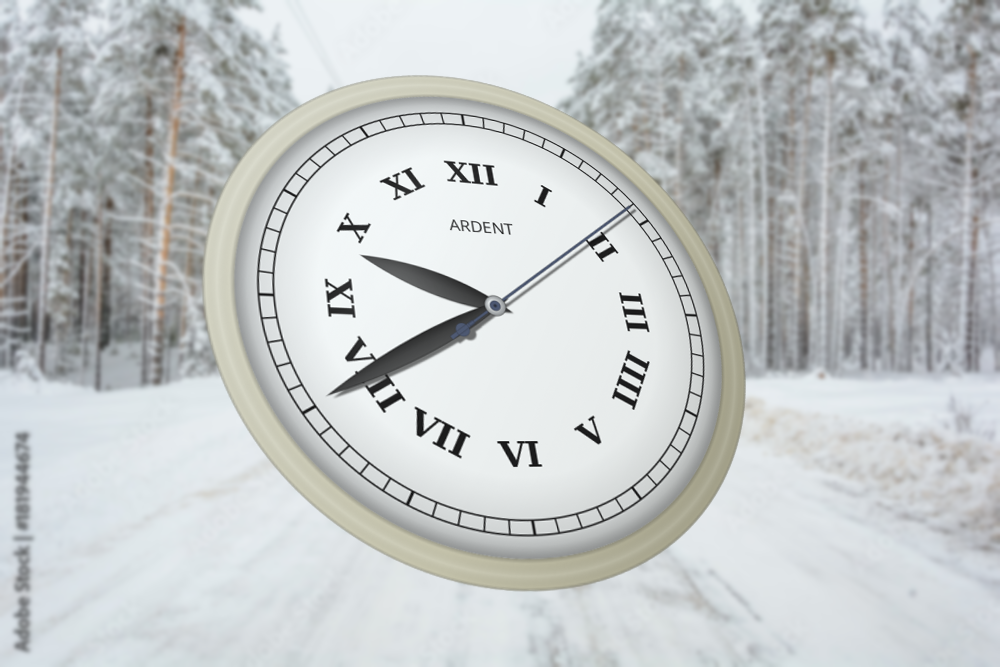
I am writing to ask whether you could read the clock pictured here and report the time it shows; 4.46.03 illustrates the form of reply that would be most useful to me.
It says 9.40.09
